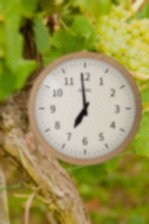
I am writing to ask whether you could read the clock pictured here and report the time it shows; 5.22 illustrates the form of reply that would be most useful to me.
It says 6.59
